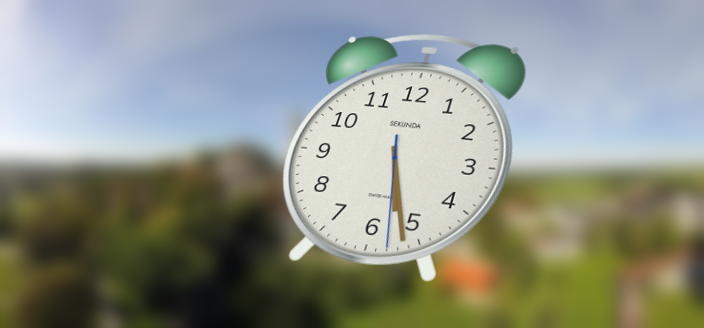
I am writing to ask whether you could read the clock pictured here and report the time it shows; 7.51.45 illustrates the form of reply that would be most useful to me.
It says 5.26.28
